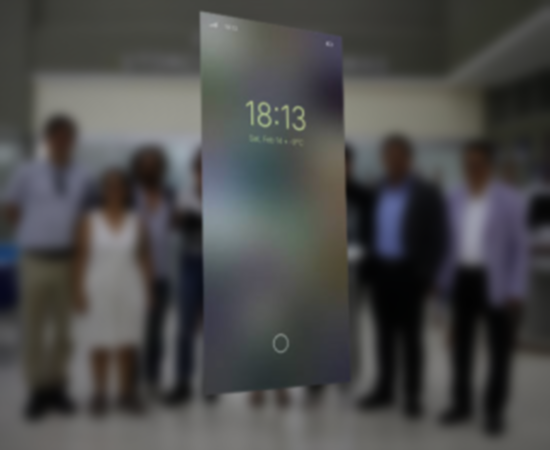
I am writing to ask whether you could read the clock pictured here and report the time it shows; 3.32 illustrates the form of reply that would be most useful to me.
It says 18.13
